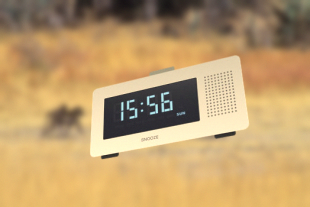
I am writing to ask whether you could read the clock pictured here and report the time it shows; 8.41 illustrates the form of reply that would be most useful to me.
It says 15.56
